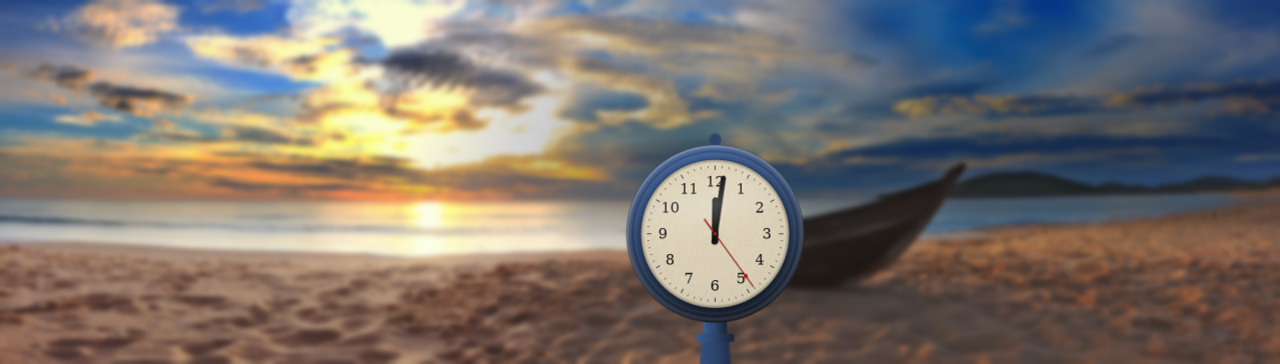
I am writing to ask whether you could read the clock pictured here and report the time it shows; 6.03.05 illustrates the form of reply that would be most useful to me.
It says 12.01.24
